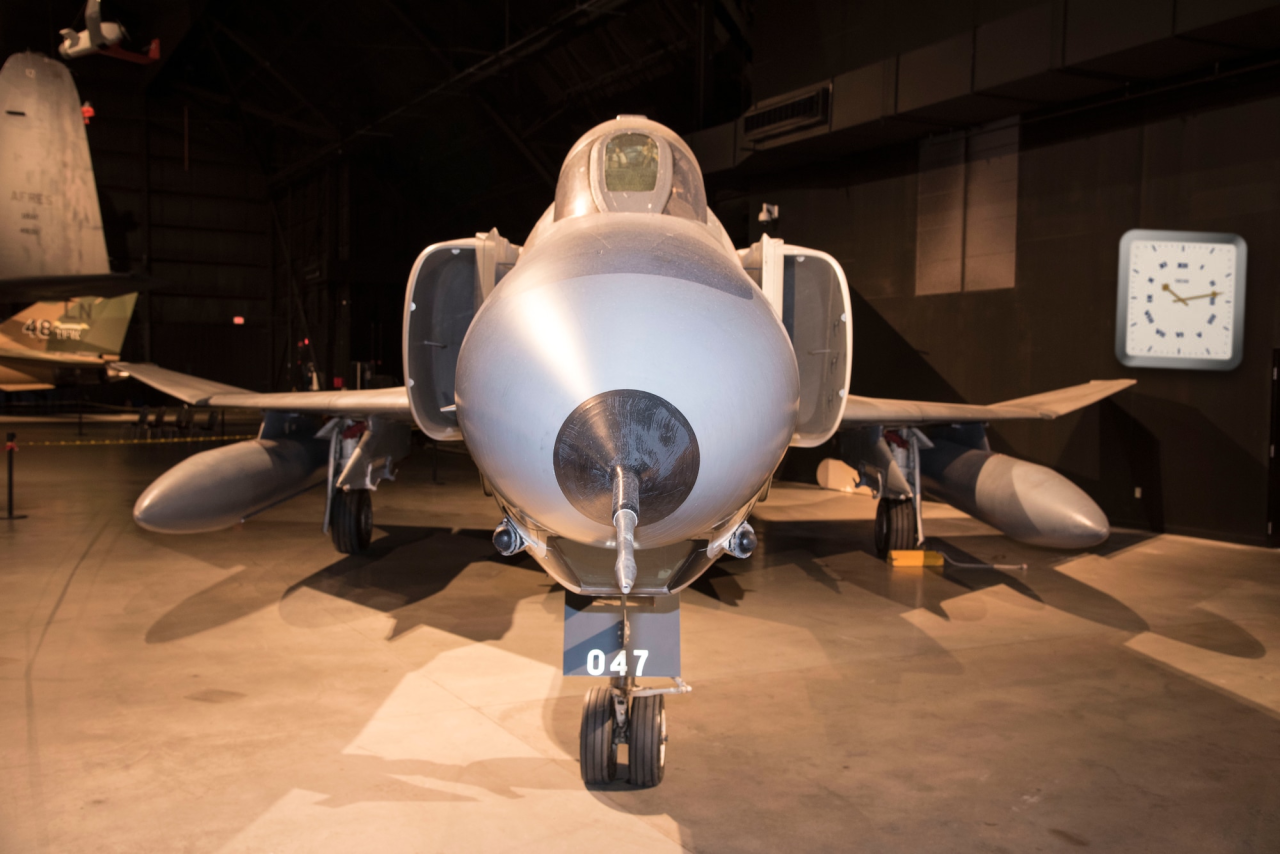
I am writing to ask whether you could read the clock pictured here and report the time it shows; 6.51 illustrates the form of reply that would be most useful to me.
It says 10.13
